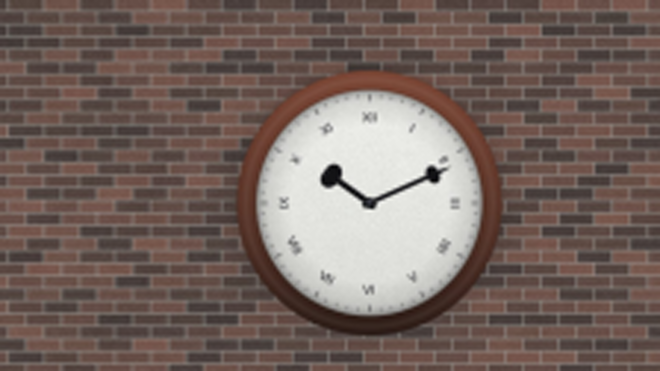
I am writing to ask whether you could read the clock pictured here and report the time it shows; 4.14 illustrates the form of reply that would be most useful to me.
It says 10.11
